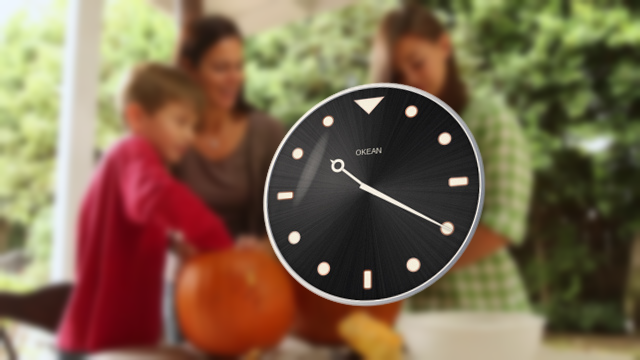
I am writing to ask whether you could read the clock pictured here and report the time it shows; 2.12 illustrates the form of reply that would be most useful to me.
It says 10.20
